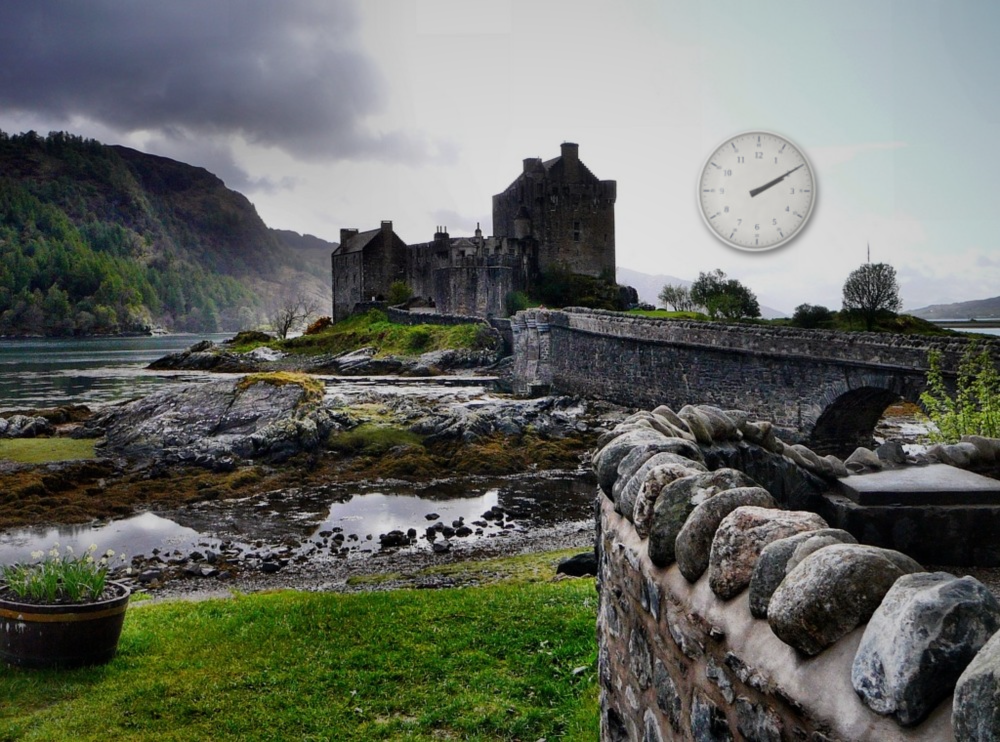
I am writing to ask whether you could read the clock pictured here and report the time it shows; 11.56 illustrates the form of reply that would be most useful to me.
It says 2.10
